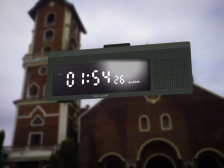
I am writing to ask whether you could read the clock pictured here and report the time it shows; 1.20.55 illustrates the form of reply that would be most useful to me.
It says 1.54.26
